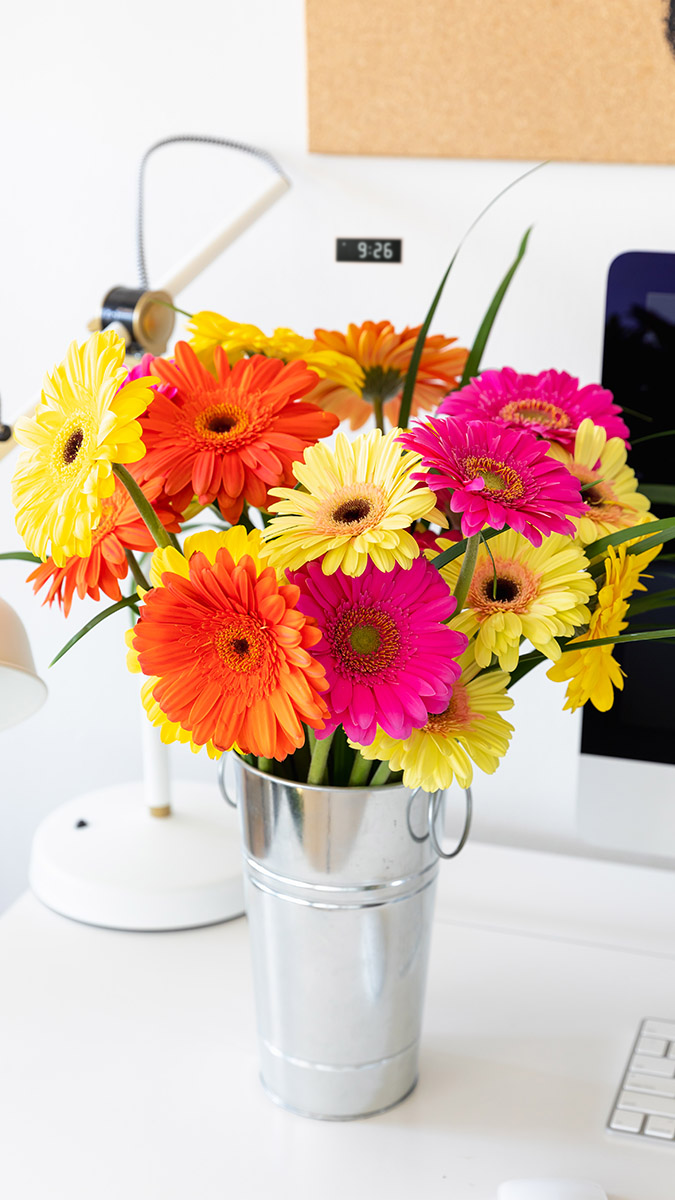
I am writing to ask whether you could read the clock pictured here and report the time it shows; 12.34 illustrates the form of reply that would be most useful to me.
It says 9.26
